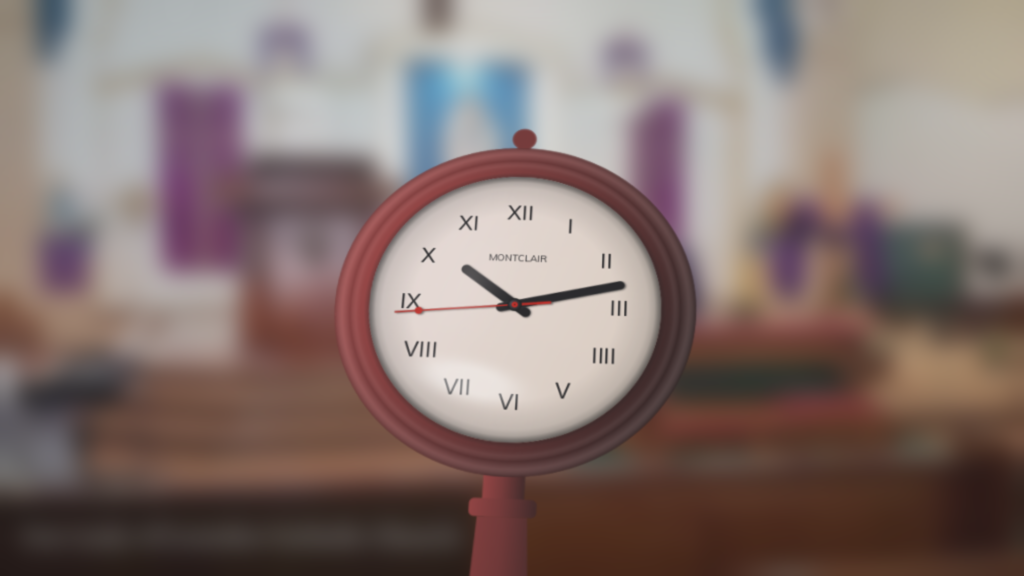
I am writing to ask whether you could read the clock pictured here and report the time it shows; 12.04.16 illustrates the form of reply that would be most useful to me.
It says 10.12.44
